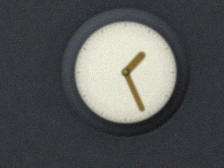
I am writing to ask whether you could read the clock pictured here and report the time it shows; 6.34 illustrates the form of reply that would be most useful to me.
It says 1.26
